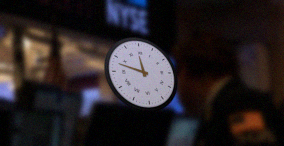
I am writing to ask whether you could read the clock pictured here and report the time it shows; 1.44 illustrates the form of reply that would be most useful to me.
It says 11.48
